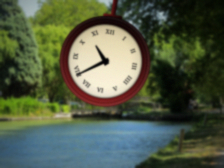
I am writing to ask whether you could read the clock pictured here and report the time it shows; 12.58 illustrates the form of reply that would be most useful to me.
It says 10.39
